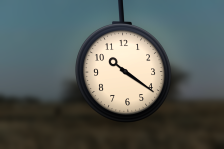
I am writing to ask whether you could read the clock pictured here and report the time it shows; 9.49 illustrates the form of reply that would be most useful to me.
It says 10.21
